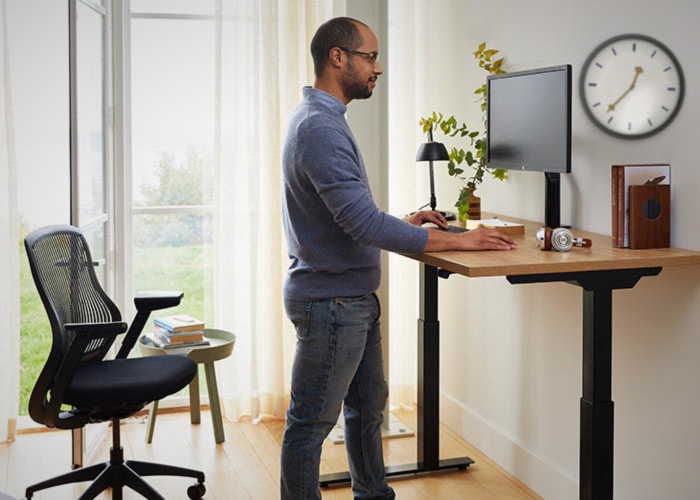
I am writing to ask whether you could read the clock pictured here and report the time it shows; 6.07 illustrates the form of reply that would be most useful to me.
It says 12.37
